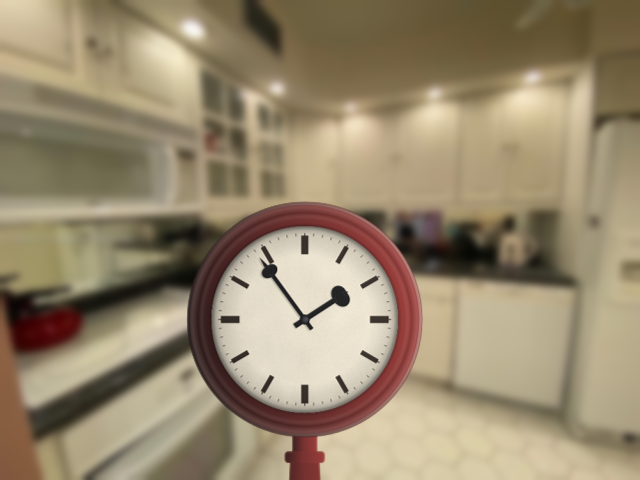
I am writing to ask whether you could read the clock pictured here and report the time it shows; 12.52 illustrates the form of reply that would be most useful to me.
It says 1.54
